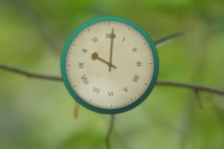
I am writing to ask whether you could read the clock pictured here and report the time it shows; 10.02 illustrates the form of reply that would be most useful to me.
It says 10.01
